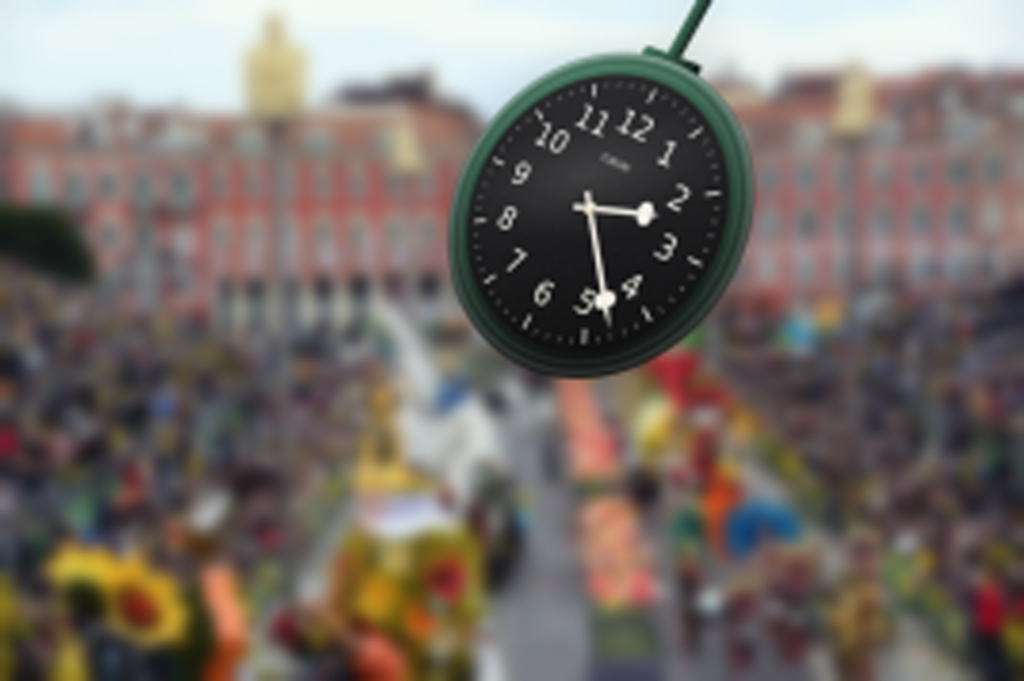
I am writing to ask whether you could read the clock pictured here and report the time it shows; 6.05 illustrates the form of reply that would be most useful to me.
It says 2.23
